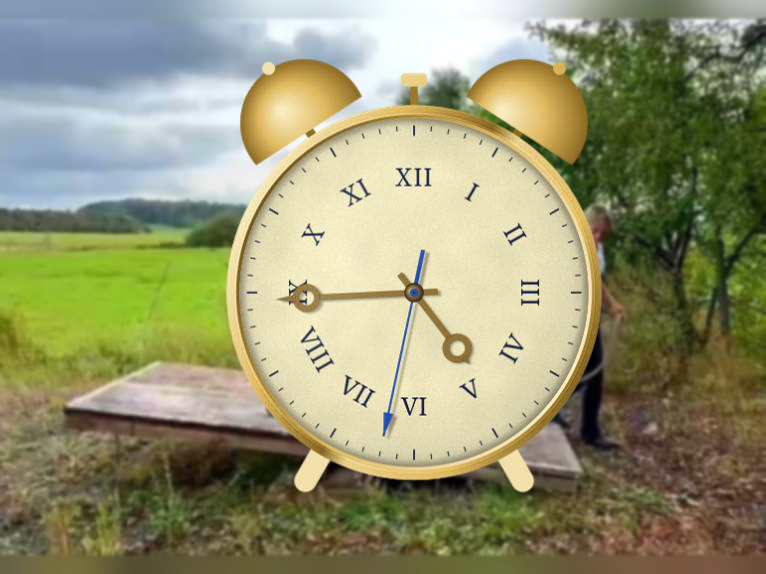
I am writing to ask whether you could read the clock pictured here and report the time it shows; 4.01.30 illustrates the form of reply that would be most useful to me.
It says 4.44.32
